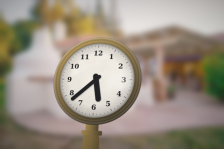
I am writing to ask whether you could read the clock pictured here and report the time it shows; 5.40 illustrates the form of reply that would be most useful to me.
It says 5.38
